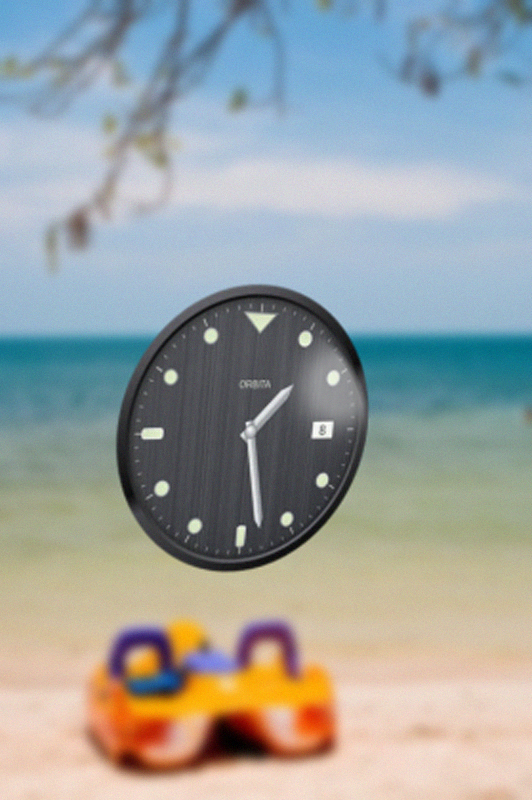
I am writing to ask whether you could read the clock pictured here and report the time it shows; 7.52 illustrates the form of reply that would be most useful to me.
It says 1.28
